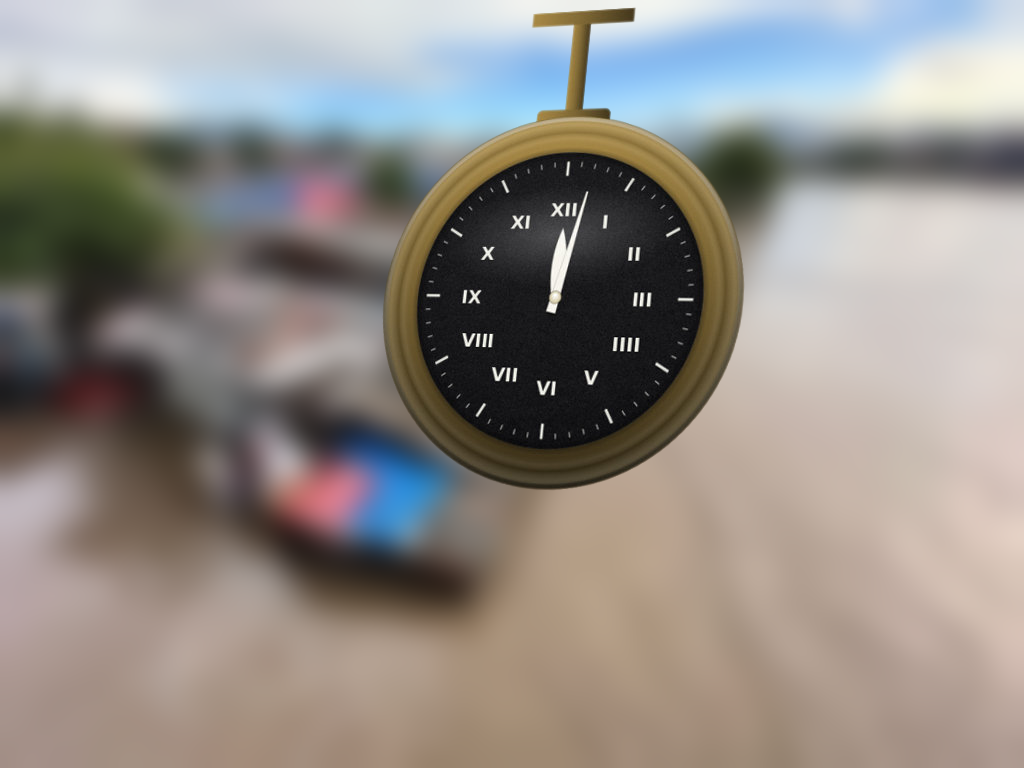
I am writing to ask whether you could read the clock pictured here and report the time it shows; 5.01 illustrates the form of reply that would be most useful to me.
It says 12.02
